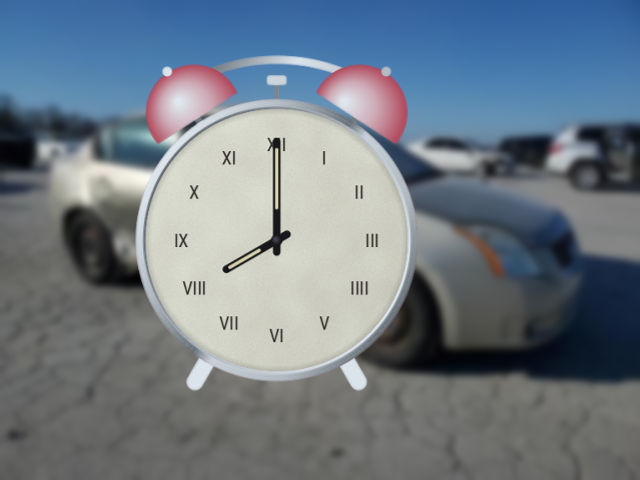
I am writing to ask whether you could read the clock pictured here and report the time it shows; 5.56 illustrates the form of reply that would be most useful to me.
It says 8.00
